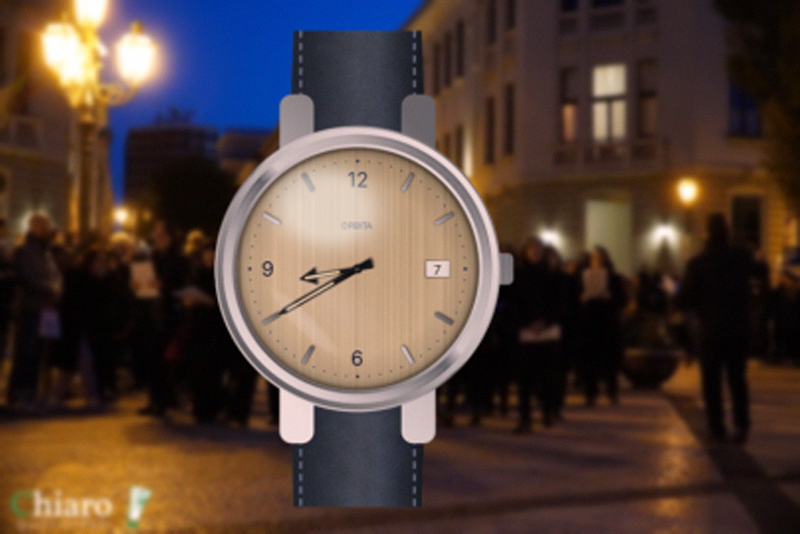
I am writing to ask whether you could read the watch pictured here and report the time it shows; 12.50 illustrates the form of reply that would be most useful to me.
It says 8.40
